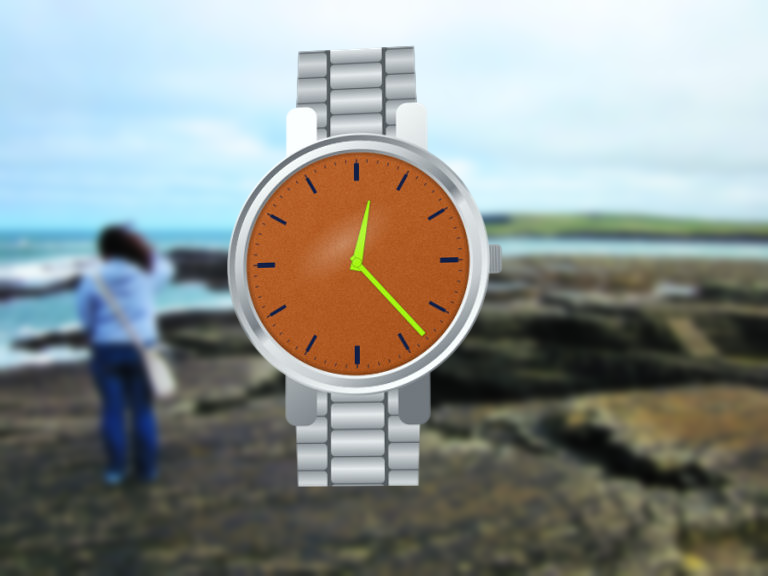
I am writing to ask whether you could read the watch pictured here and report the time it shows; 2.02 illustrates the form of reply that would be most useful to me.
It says 12.23
